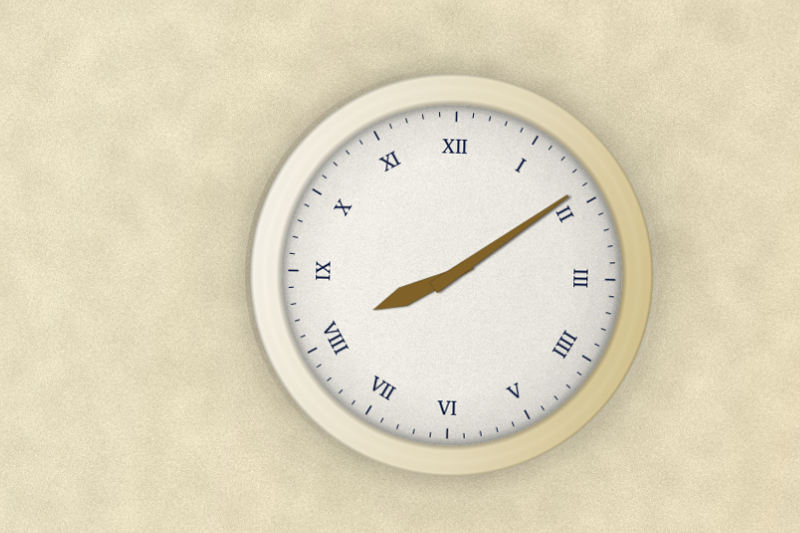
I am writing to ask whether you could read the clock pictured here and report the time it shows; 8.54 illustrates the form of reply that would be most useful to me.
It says 8.09
